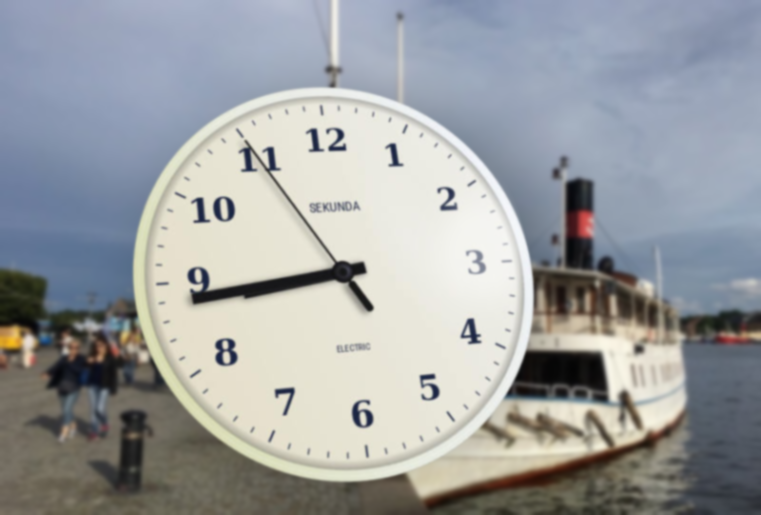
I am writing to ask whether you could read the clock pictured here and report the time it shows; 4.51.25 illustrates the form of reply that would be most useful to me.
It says 8.43.55
